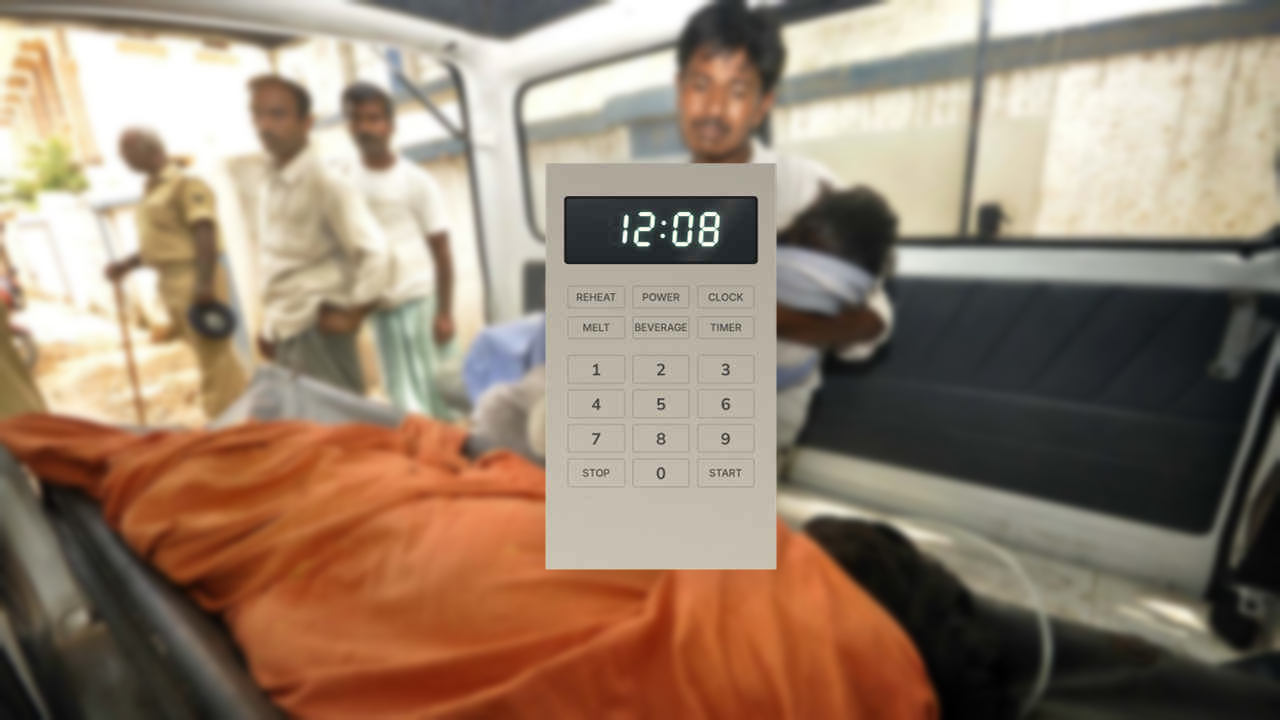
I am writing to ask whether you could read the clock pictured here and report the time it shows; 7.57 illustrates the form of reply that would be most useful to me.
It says 12.08
